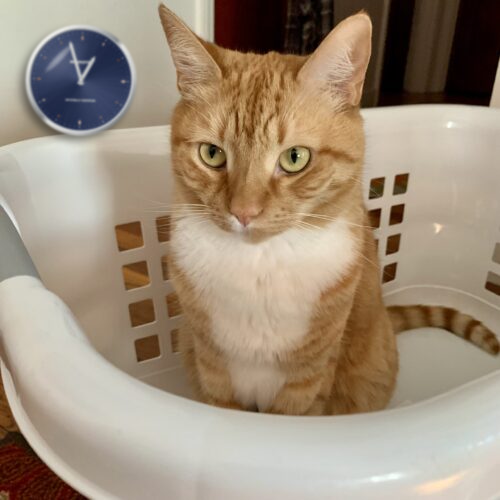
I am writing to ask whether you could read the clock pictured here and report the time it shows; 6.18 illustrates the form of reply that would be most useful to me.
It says 12.57
